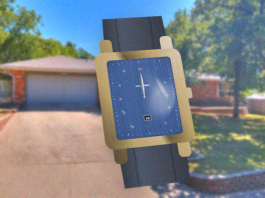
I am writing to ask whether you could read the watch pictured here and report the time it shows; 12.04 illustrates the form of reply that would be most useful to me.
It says 12.00
